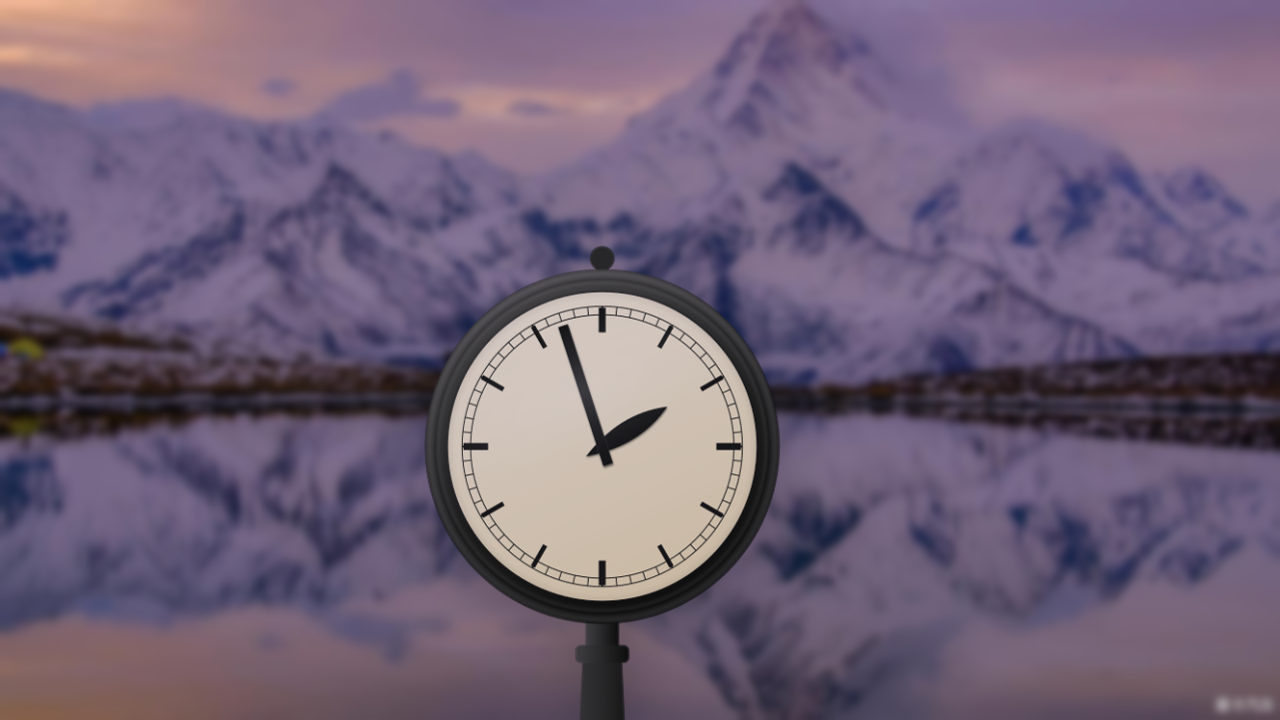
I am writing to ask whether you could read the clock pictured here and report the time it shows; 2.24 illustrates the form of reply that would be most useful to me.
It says 1.57
